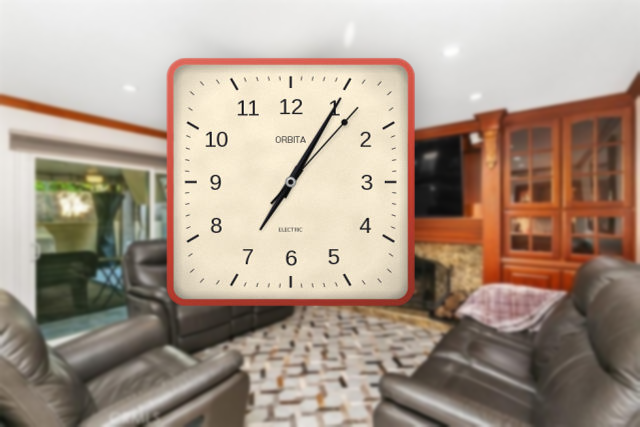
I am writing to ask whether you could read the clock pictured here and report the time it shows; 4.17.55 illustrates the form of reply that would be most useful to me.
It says 7.05.07
